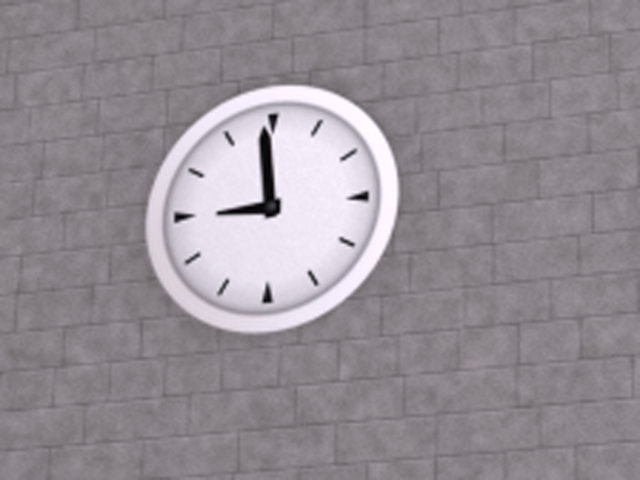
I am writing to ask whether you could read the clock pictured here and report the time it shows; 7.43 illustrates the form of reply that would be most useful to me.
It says 8.59
